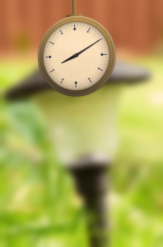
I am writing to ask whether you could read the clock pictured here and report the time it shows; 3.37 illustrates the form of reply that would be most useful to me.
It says 8.10
